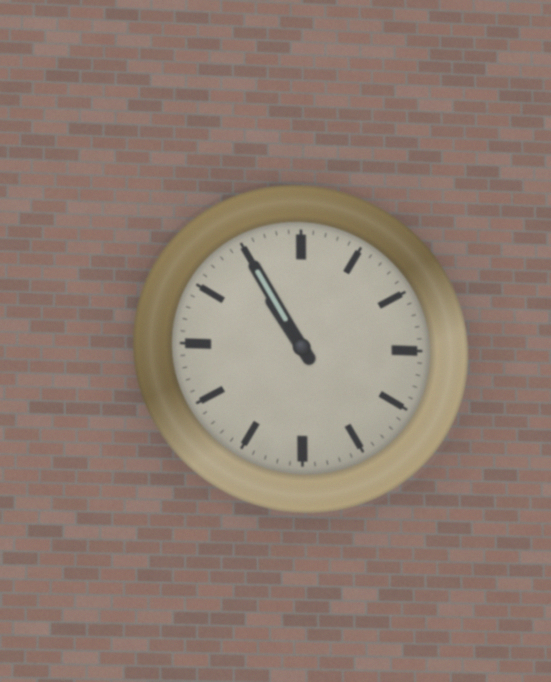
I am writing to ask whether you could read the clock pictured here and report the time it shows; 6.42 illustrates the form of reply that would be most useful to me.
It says 10.55
